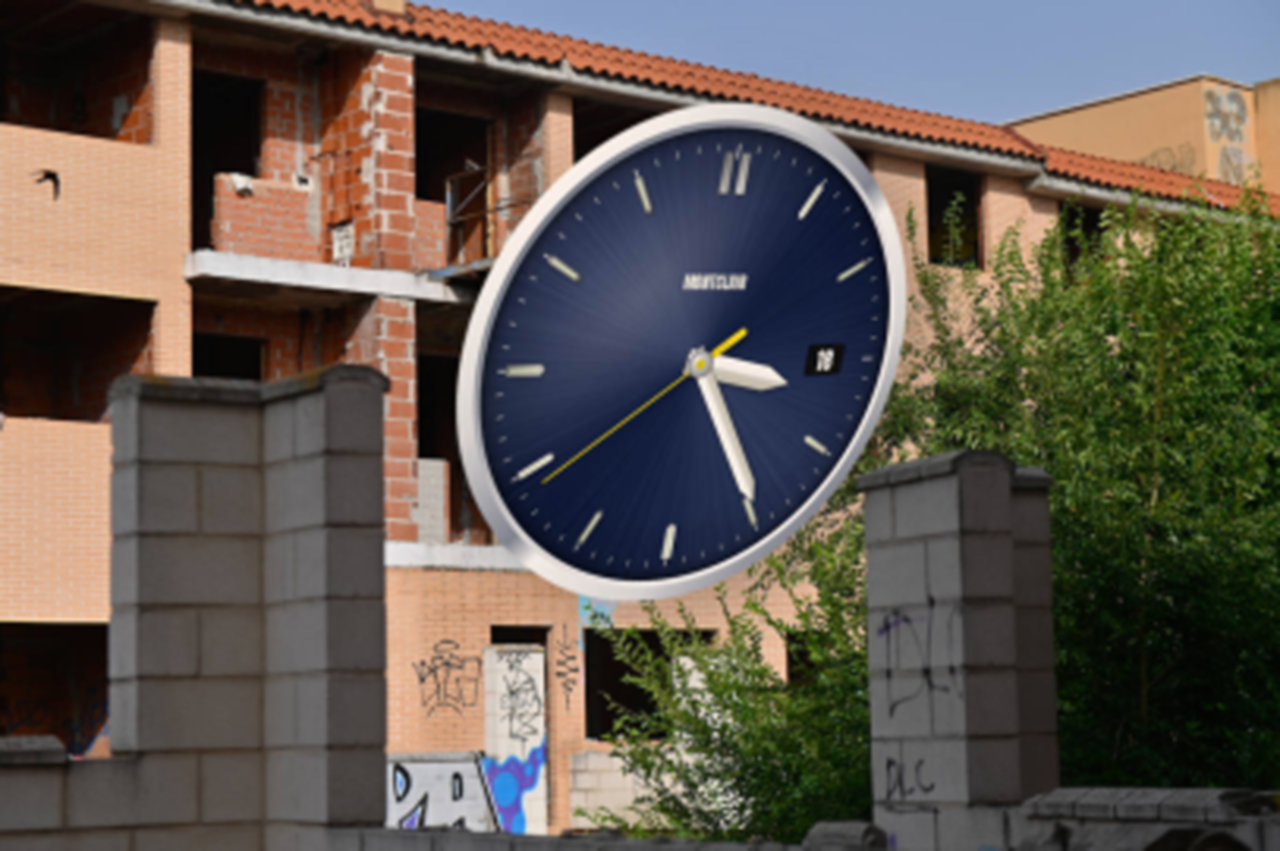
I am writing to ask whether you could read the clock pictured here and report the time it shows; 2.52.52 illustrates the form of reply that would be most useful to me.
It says 3.24.39
